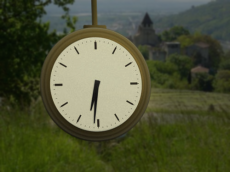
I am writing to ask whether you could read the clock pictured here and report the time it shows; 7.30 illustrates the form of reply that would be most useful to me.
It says 6.31
